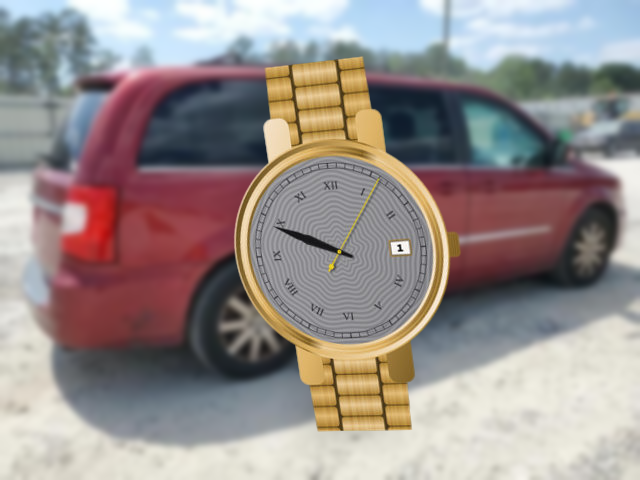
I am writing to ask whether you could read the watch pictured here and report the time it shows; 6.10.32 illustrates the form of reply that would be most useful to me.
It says 9.49.06
